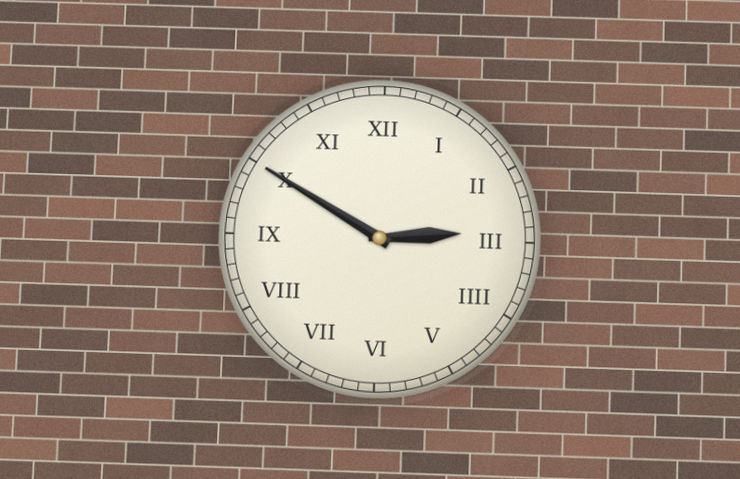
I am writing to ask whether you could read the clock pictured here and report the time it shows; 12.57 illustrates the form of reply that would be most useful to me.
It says 2.50
